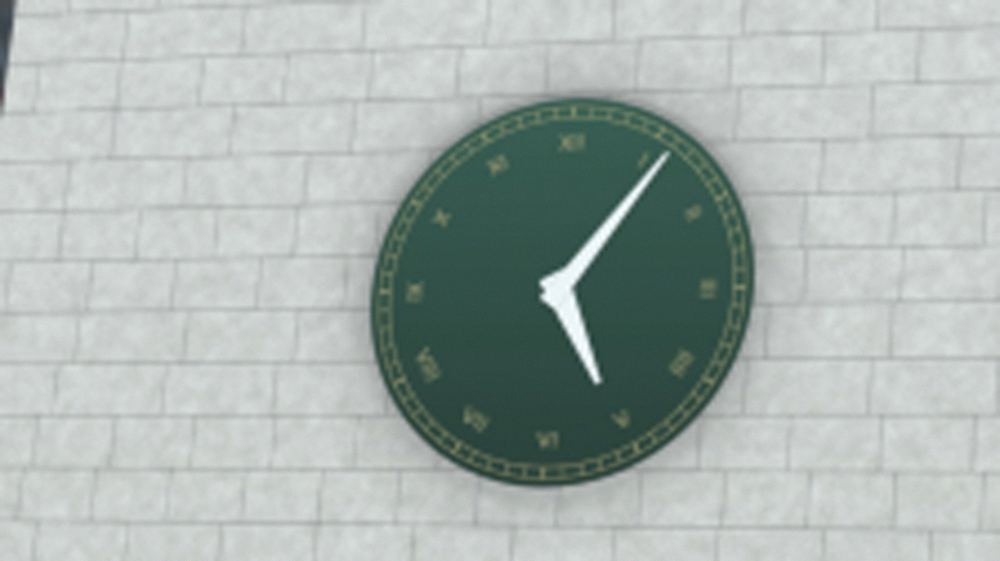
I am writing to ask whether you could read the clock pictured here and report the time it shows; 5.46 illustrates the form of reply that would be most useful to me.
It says 5.06
